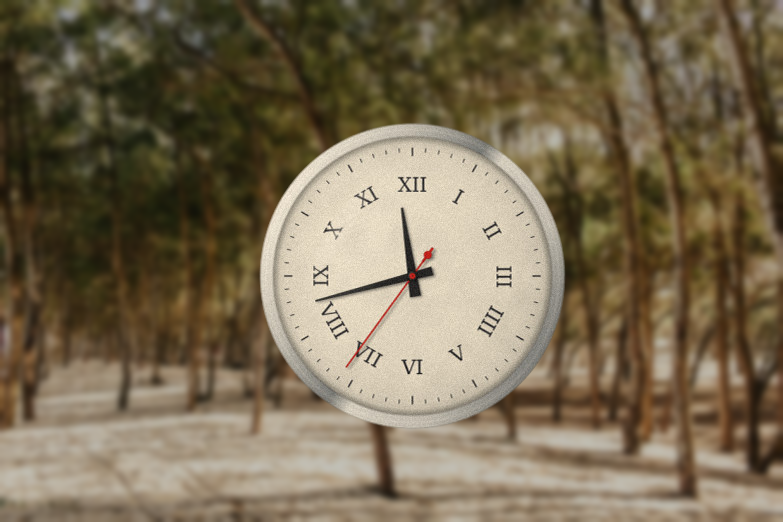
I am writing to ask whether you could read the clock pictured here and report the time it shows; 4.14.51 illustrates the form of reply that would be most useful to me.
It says 11.42.36
